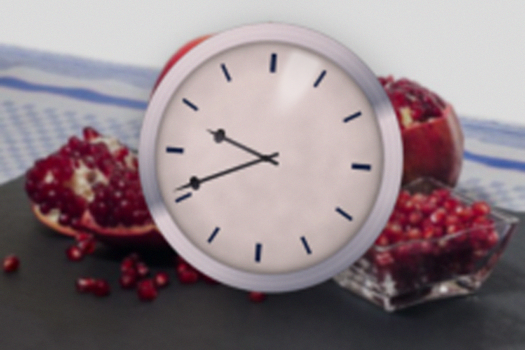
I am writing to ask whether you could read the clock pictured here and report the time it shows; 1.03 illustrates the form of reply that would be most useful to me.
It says 9.41
